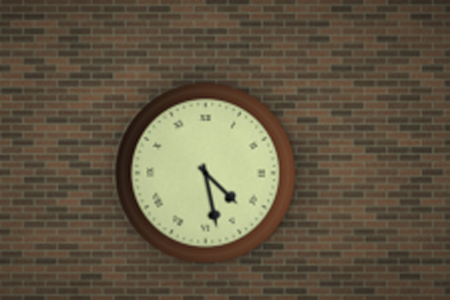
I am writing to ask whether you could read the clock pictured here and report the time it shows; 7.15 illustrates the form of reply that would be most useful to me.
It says 4.28
